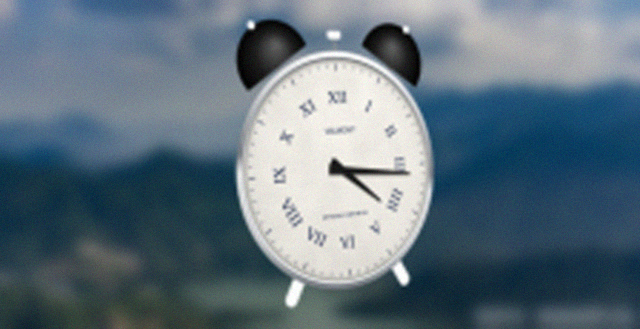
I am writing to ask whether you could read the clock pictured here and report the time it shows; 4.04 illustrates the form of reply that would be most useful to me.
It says 4.16
